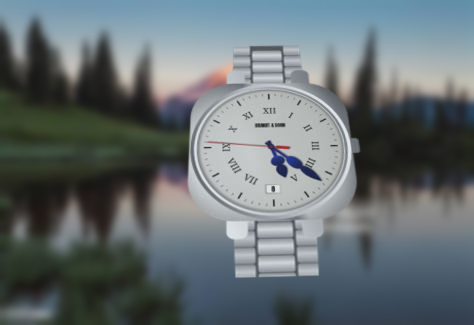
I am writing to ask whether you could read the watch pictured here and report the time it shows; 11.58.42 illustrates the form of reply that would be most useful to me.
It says 5.21.46
